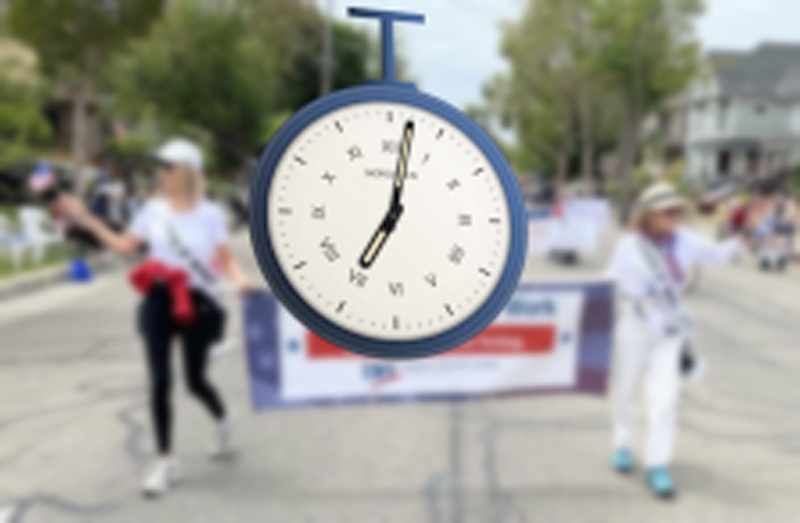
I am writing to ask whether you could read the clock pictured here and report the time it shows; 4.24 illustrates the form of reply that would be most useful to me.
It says 7.02
